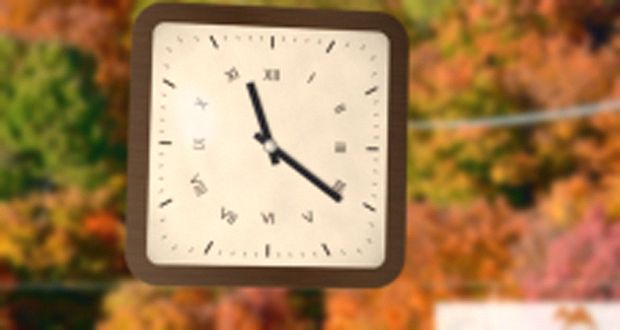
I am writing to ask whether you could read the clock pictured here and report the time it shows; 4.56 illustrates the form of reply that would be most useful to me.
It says 11.21
